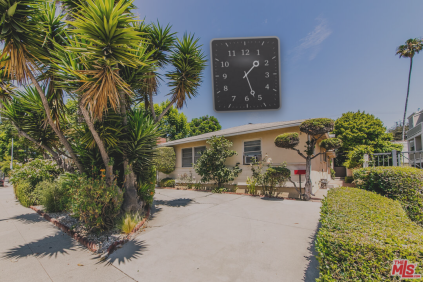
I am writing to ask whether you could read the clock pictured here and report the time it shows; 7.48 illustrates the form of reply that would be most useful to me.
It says 1.27
